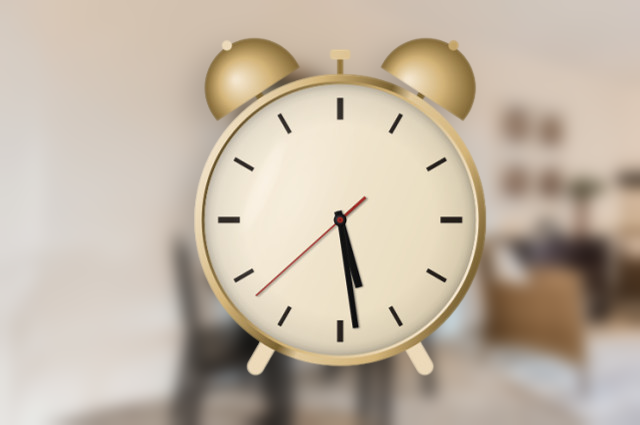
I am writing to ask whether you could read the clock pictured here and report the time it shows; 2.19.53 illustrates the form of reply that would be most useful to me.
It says 5.28.38
